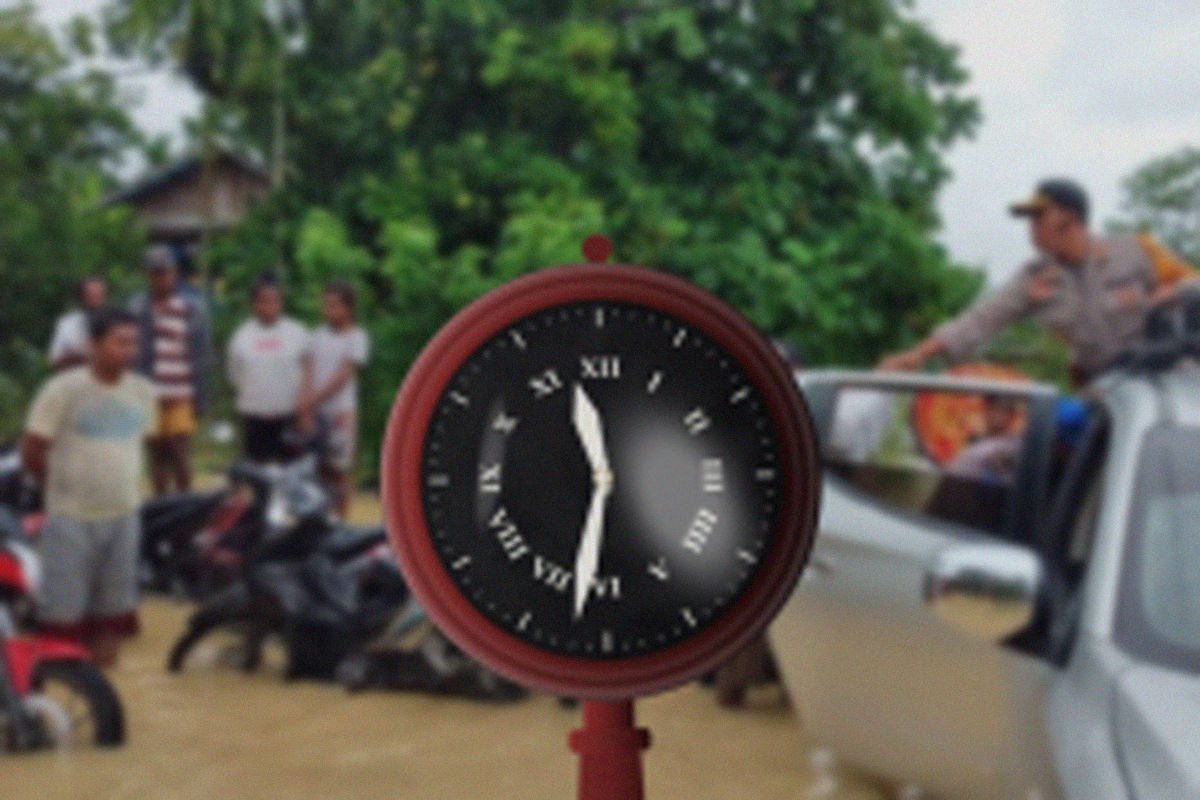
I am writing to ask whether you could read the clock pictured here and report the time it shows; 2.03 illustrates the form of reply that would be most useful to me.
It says 11.32
